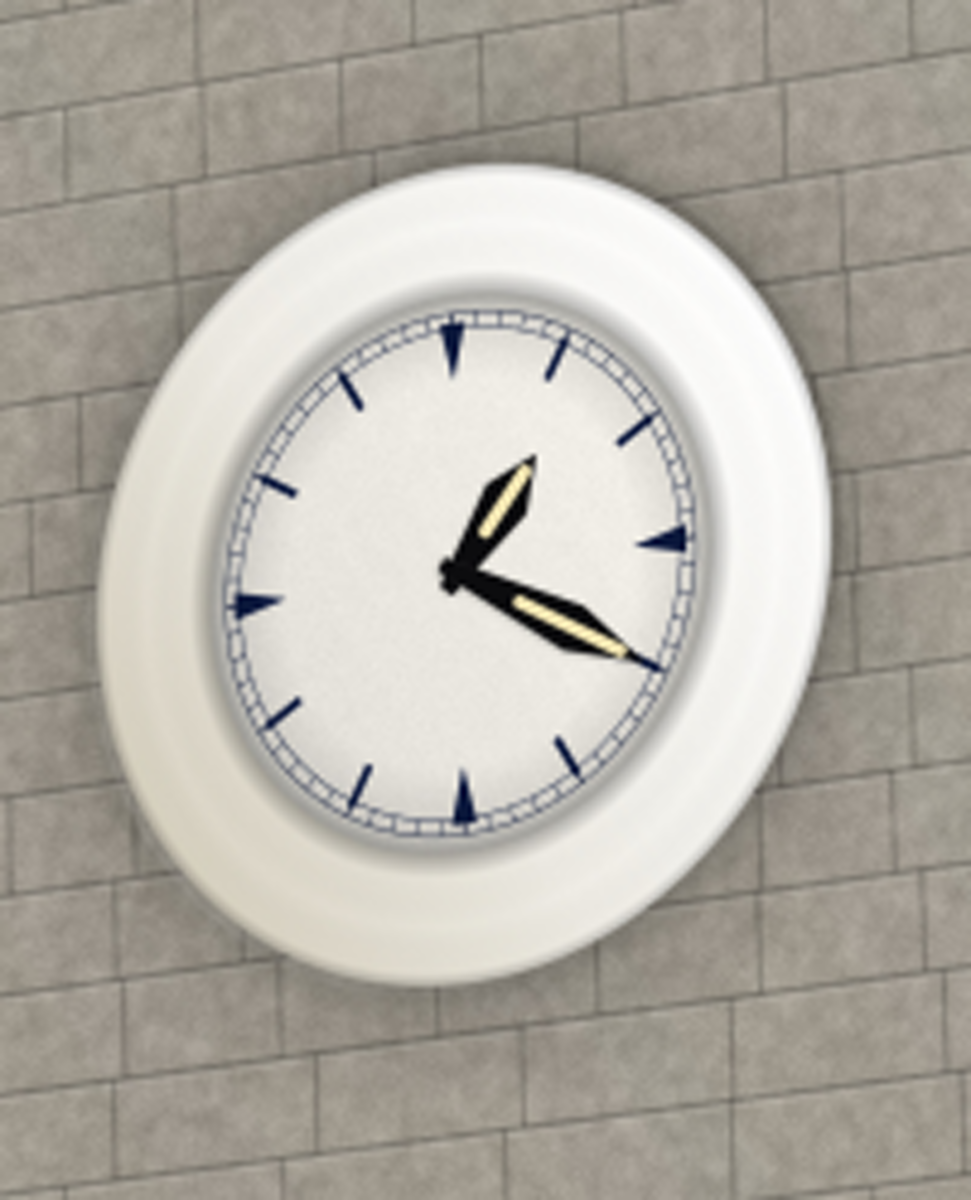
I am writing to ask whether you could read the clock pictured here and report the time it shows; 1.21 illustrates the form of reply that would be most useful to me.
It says 1.20
